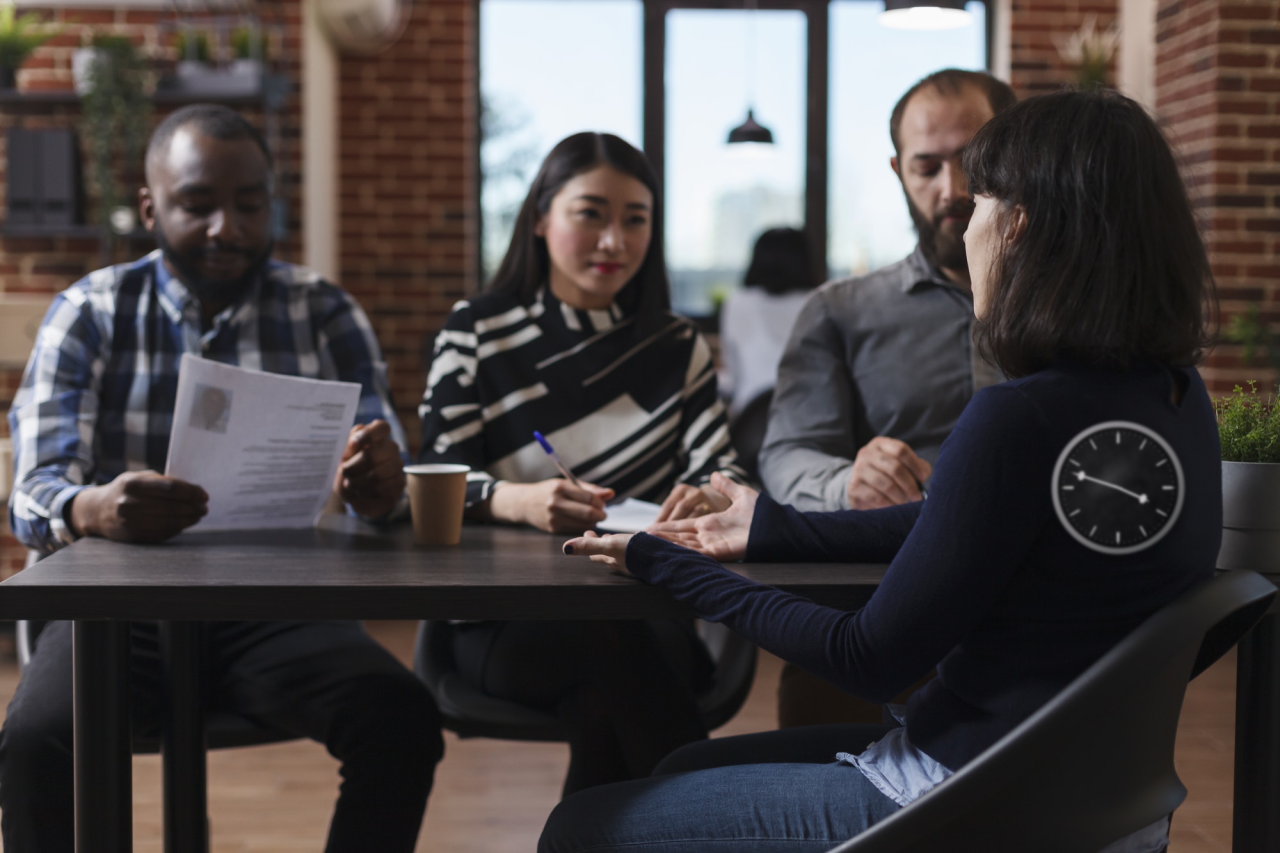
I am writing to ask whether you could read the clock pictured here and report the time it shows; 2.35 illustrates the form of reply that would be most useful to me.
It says 3.48
